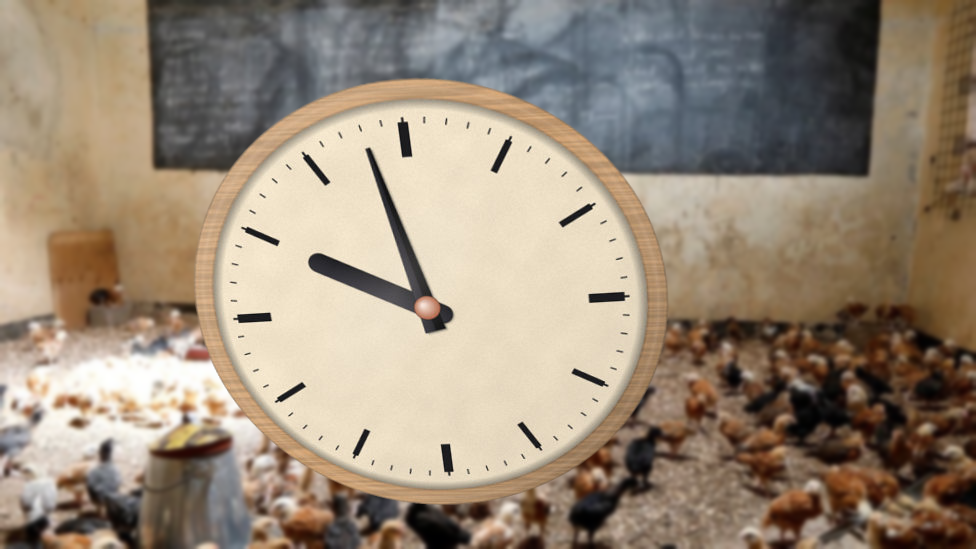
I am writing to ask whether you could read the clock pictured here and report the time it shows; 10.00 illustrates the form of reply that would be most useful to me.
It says 9.58
